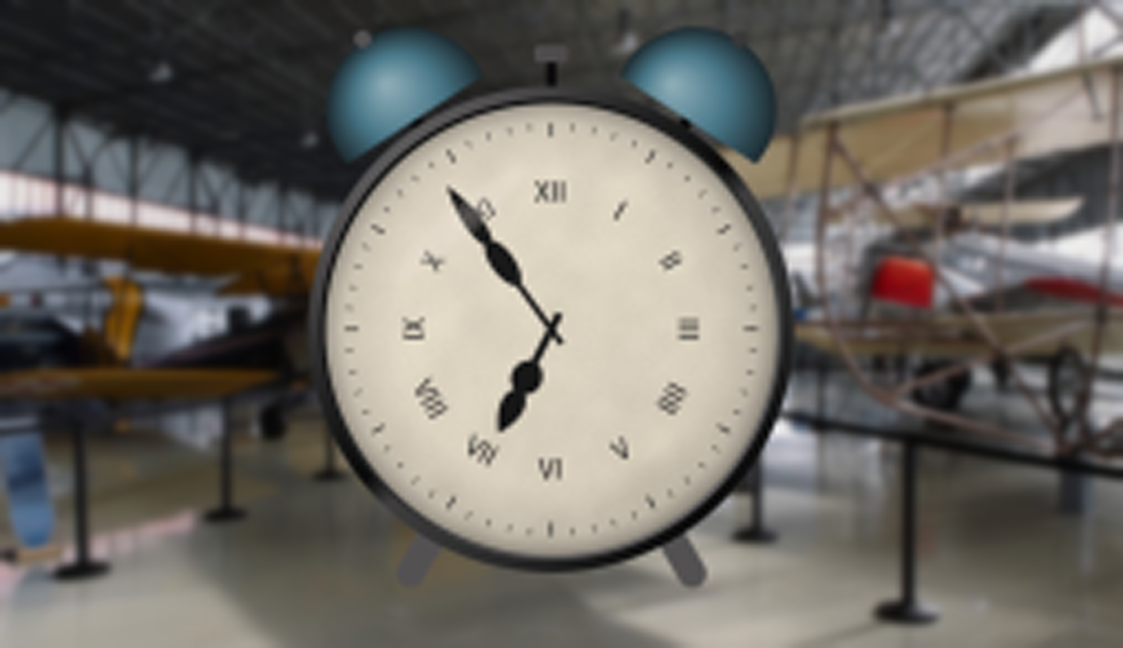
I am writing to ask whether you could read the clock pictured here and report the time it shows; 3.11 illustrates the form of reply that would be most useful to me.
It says 6.54
